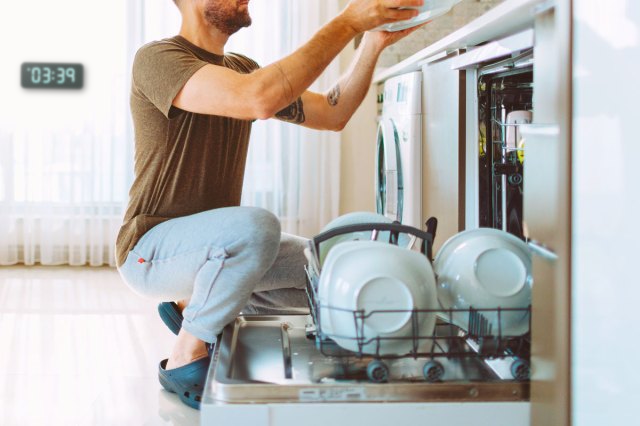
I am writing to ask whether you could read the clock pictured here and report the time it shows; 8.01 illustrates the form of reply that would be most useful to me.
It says 3.39
